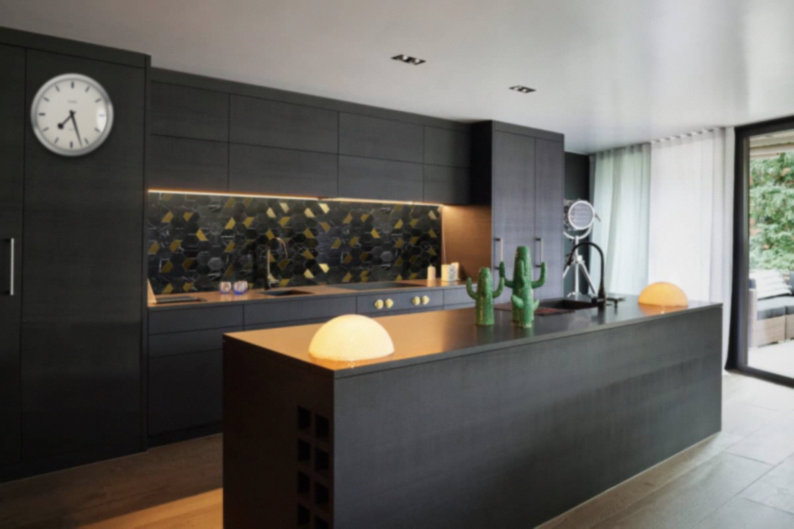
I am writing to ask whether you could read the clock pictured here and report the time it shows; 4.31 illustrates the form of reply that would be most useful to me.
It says 7.27
